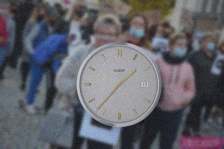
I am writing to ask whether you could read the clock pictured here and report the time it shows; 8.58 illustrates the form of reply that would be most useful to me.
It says 1.37
